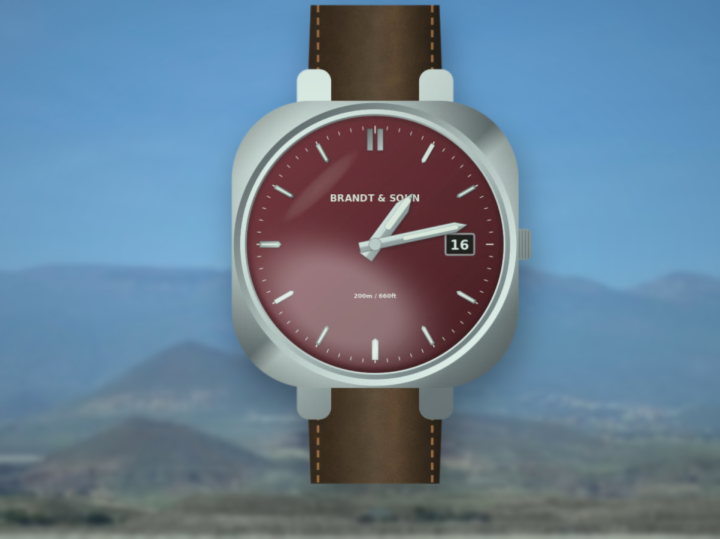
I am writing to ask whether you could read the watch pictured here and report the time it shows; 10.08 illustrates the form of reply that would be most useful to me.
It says 1.13
